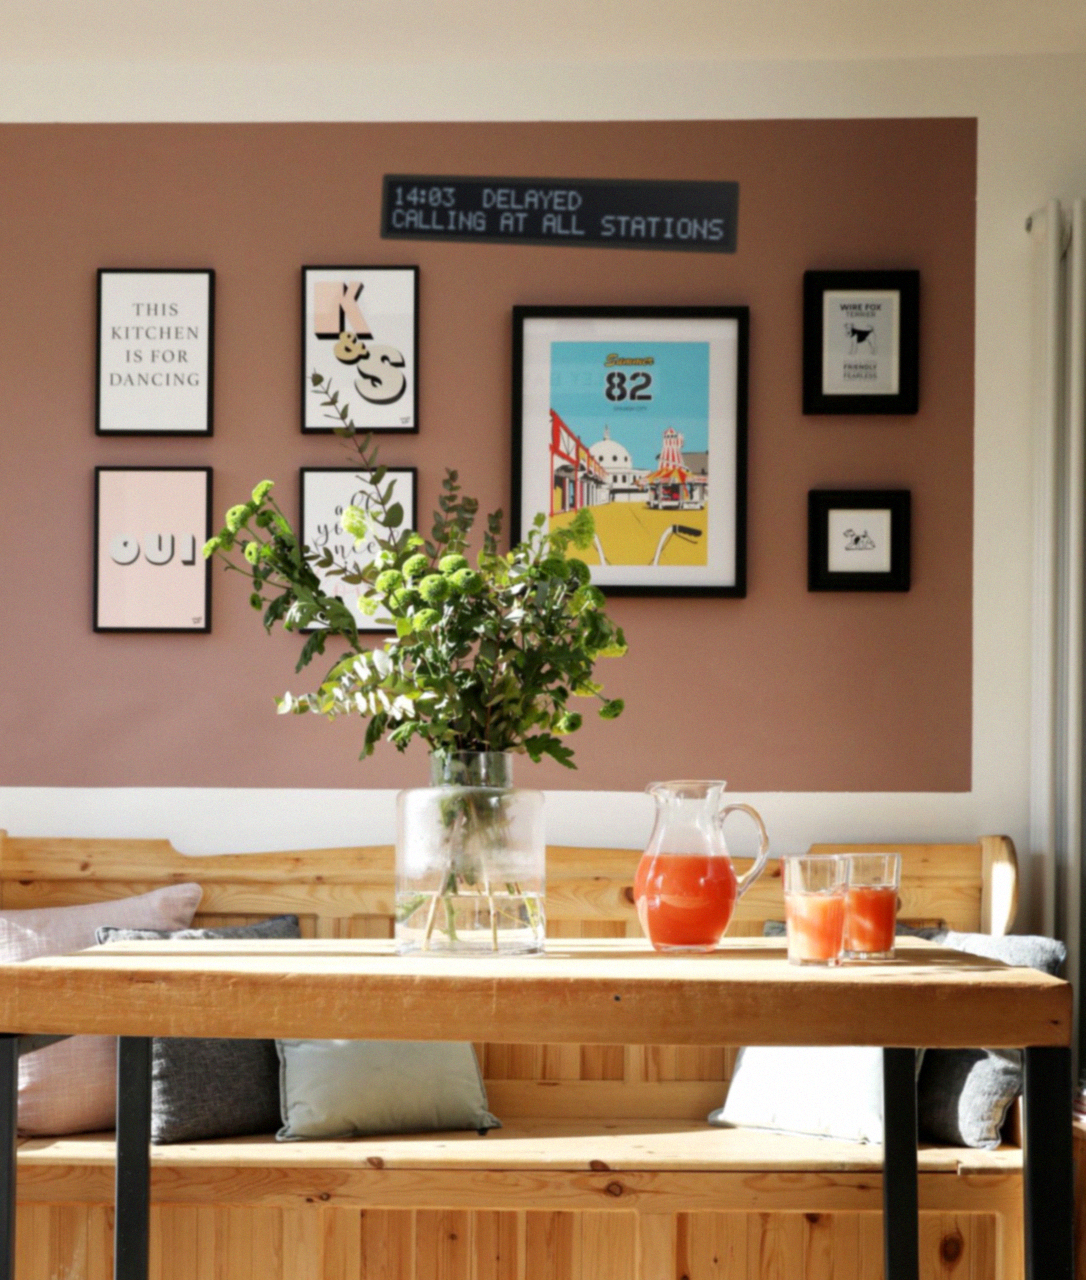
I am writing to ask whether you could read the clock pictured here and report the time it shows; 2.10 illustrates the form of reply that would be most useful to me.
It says 14.03
